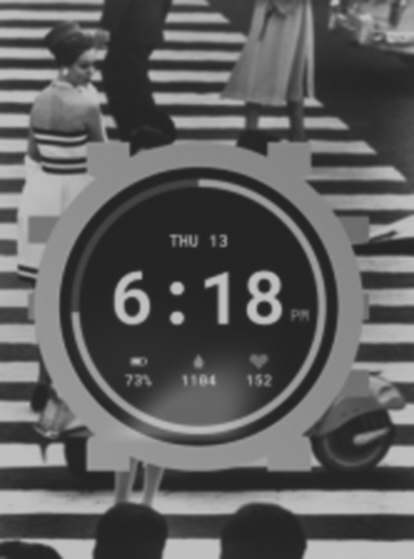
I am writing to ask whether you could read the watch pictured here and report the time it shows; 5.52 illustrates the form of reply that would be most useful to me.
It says 6.18
